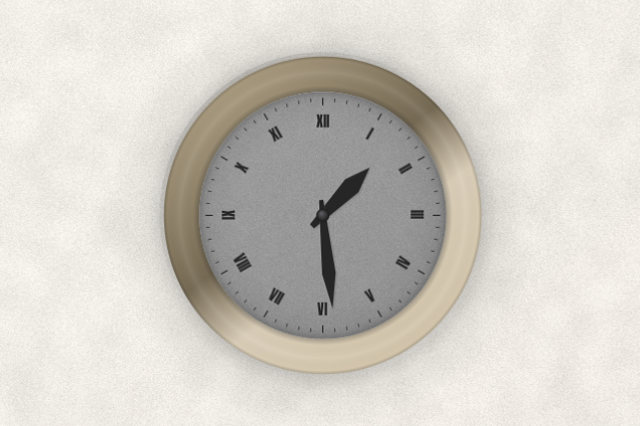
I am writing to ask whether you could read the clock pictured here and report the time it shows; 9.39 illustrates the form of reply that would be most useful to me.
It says 1.29
